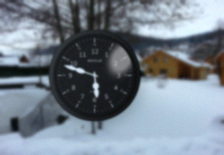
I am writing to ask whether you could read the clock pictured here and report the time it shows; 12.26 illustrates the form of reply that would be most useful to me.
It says 5.48
